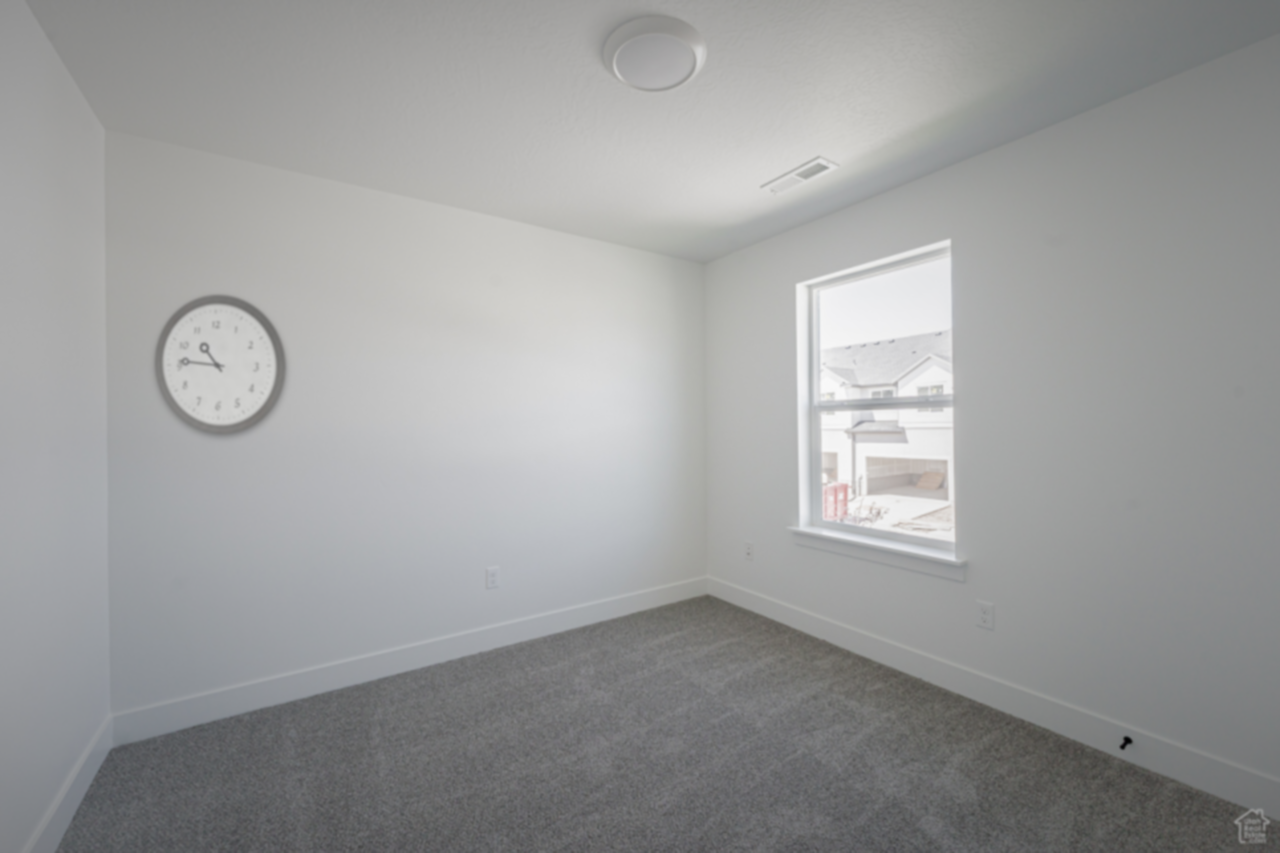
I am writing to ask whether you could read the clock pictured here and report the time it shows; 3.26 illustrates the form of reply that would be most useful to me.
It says 10.46
